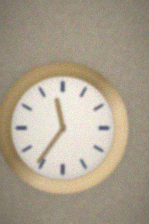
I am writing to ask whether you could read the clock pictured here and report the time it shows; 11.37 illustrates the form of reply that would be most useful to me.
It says 11.36
